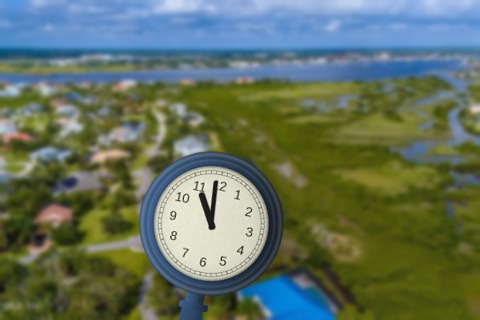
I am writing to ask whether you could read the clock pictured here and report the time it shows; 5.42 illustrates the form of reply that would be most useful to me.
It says 10.59
